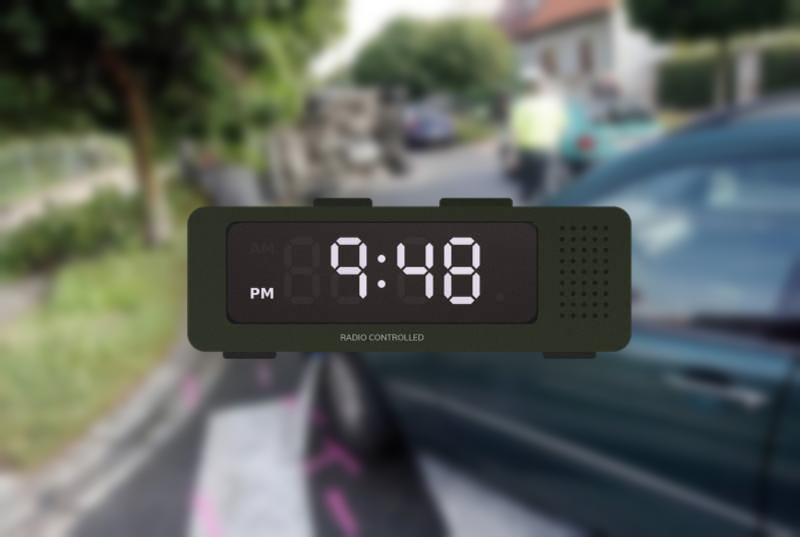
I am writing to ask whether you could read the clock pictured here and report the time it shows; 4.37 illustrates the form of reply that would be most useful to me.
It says 9.48
